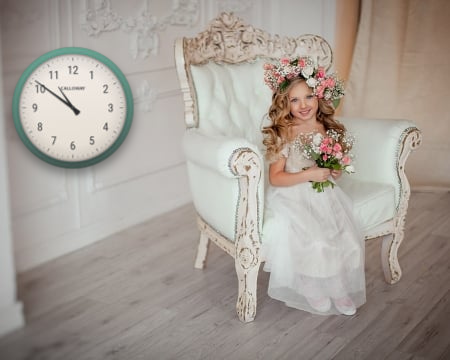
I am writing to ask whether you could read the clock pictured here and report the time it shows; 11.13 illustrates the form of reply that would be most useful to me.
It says 10.51
